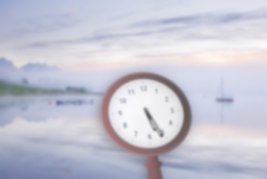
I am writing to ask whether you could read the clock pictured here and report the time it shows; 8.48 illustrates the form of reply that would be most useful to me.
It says 5.26
